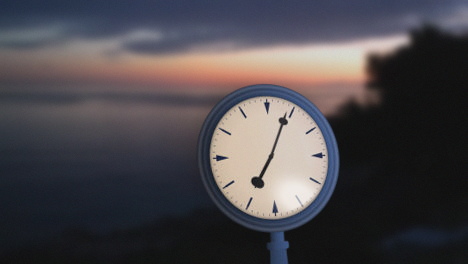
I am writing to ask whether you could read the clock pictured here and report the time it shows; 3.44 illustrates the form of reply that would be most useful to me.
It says 7.04
